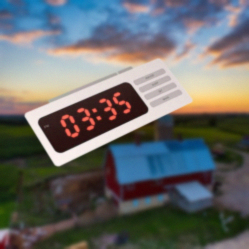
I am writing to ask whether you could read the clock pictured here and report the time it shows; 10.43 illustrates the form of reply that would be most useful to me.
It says 3.35
